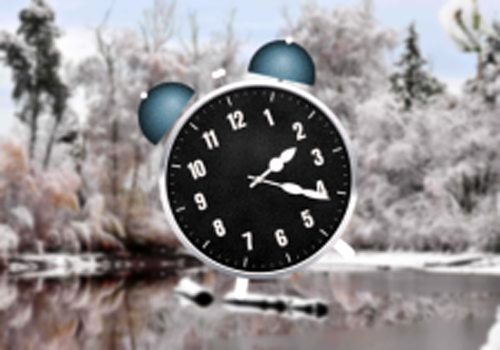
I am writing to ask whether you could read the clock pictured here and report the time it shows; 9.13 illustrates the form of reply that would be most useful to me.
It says 2.21
